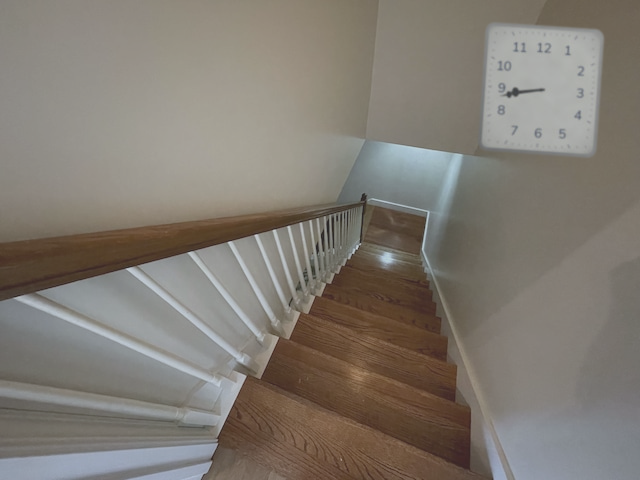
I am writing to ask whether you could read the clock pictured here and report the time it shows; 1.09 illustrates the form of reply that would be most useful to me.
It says 8.43
